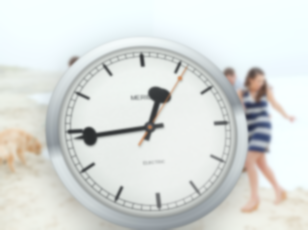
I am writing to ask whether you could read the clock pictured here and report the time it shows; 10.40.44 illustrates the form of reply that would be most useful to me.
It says 12.44.06
